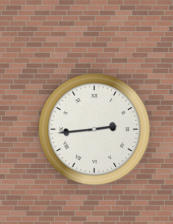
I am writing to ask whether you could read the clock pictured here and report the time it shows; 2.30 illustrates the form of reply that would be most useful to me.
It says 2.44
